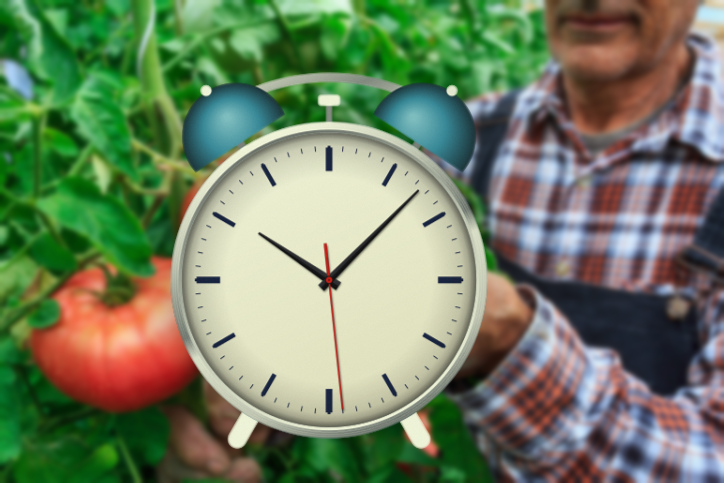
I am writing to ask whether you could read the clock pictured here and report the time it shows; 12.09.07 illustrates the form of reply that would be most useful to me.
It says 10.07.29
